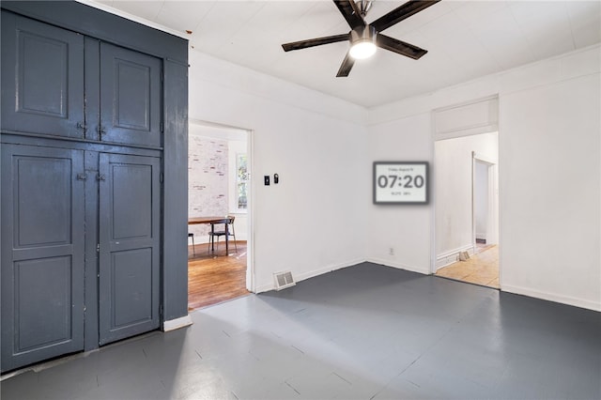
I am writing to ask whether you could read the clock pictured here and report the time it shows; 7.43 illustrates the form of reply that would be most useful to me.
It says 7.20
